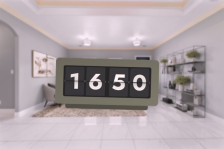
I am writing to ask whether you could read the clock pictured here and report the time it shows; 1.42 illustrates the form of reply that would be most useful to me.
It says 16.50
